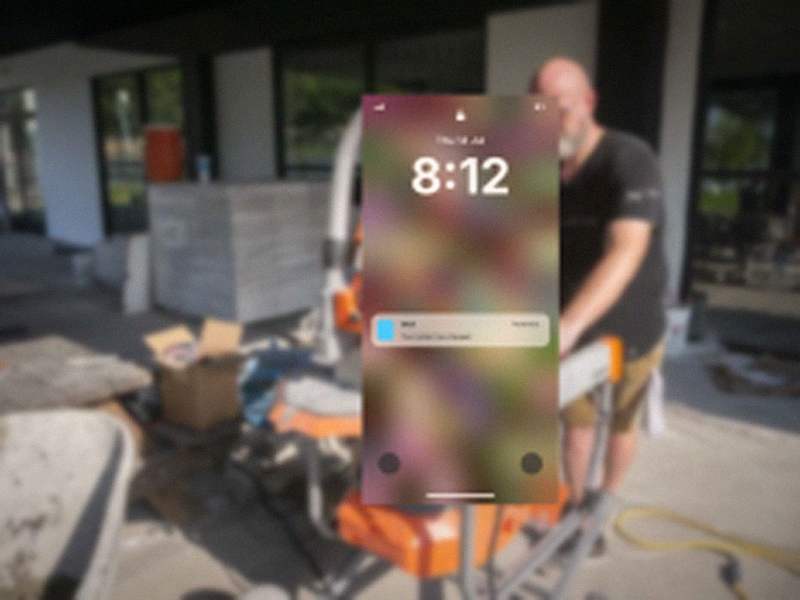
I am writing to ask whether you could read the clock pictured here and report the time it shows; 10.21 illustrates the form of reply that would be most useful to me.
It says 8.12
